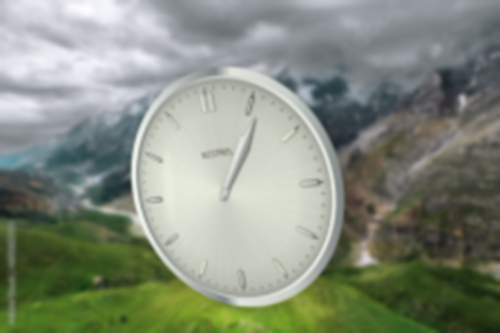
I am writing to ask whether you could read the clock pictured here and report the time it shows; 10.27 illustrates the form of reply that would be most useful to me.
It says 1.06
